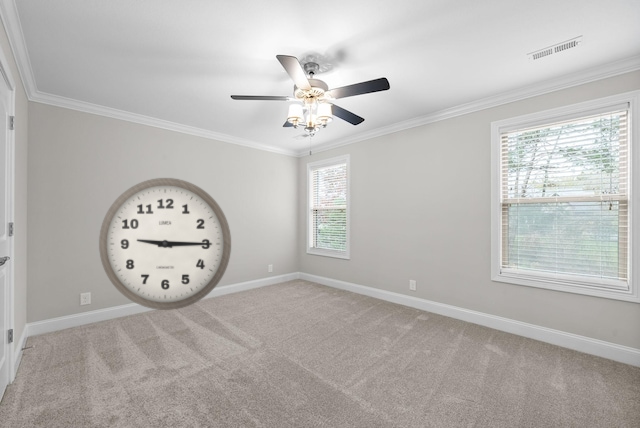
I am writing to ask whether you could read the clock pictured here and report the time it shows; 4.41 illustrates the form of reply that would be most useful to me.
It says 9.15
